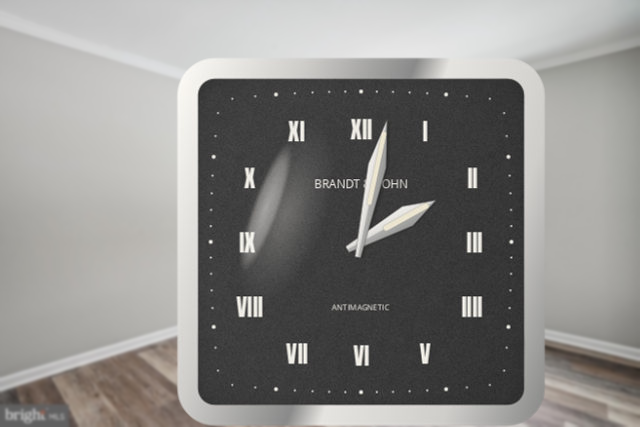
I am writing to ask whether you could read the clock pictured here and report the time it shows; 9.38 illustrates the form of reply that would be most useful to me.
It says 2.02
